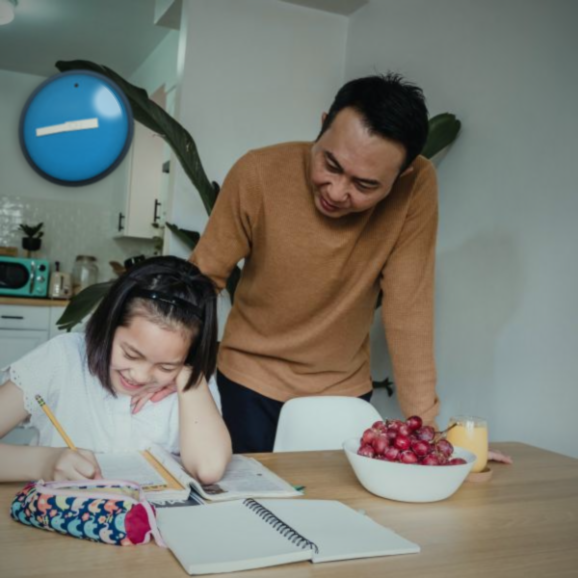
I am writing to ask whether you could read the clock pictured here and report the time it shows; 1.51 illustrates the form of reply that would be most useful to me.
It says 2.43
